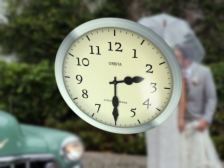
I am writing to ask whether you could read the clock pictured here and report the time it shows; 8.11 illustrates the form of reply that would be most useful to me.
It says 2.30
